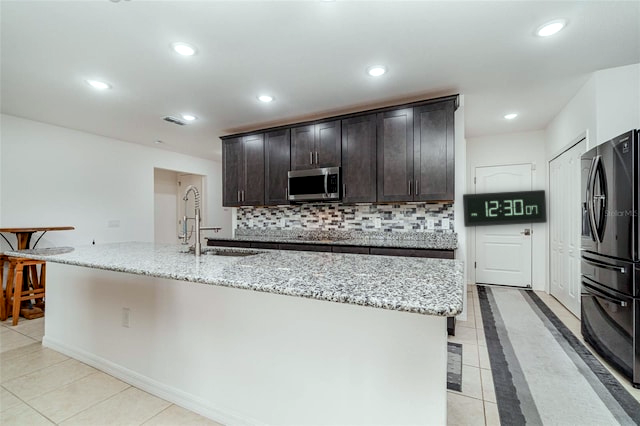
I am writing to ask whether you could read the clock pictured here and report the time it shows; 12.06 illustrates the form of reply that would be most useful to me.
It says 12.30
